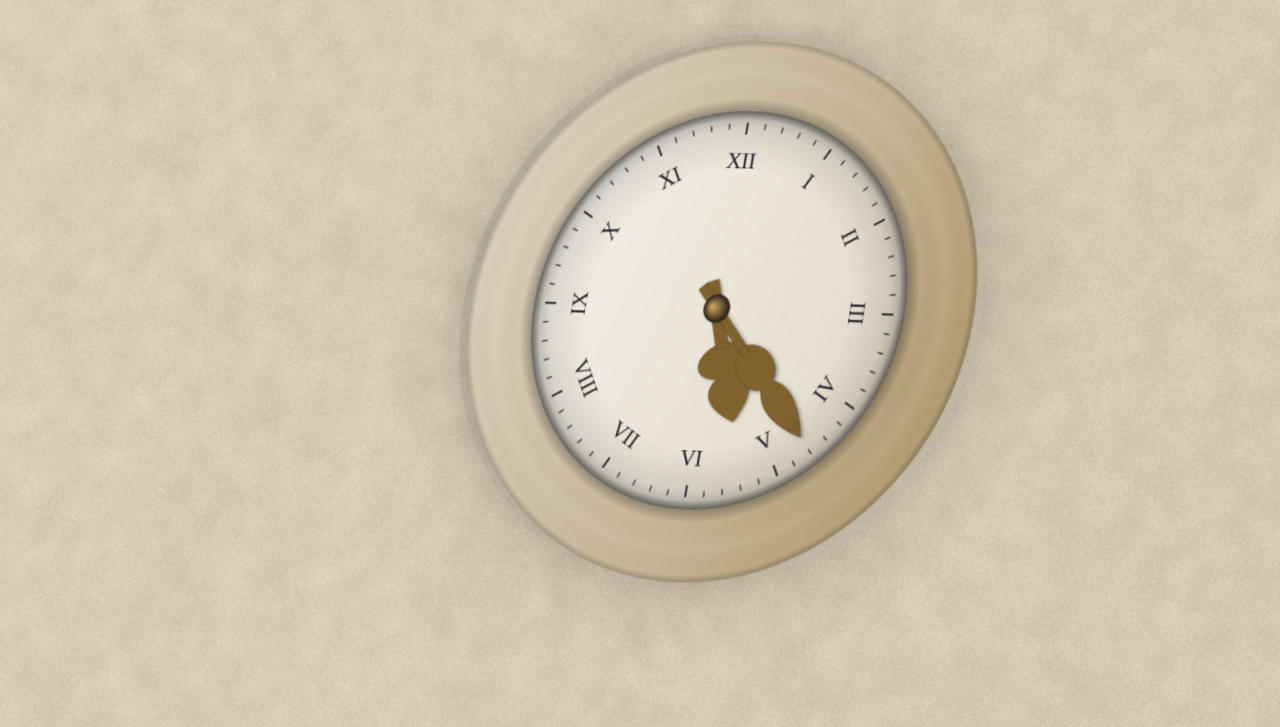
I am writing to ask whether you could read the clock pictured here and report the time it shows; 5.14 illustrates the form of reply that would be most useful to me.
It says 5.23
